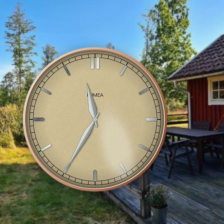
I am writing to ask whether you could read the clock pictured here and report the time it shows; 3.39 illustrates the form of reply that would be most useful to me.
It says 11.35
